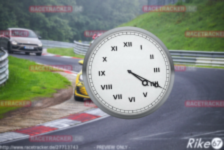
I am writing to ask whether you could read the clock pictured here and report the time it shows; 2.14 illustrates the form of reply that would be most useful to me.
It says 4.20
